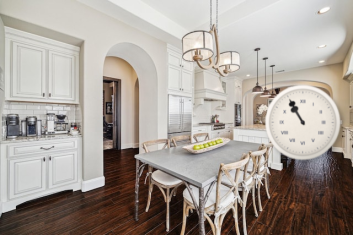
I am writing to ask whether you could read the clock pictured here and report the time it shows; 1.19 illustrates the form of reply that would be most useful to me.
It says 10.55
